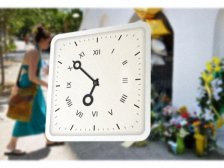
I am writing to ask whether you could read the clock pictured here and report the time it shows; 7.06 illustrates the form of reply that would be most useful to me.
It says 6.52
